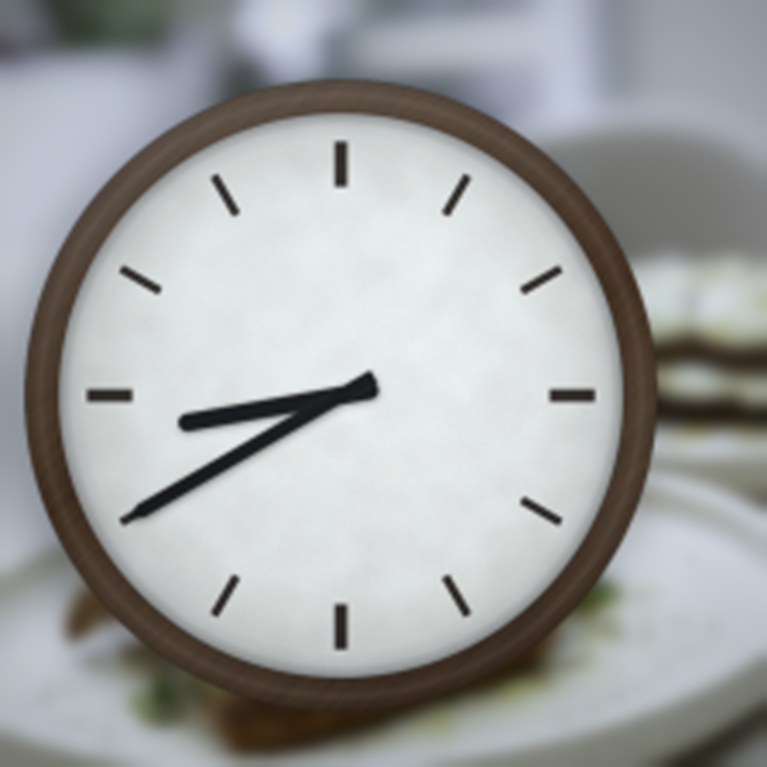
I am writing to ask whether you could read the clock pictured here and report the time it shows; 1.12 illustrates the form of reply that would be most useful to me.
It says 8.40
